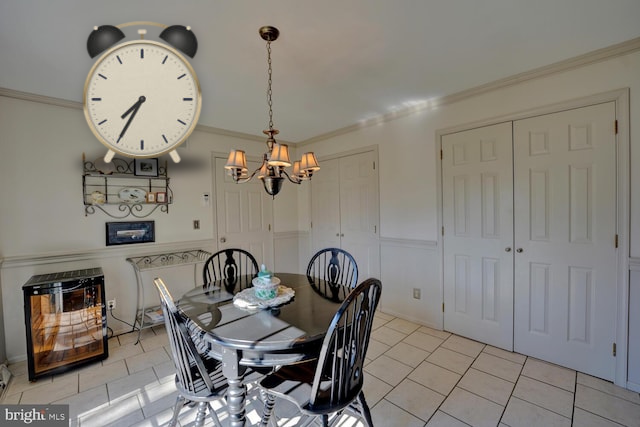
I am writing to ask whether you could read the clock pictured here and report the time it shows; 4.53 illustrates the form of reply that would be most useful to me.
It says 7.35
